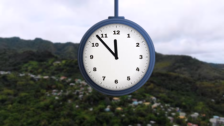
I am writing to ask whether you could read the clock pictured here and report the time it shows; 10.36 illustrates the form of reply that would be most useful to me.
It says 11.53
